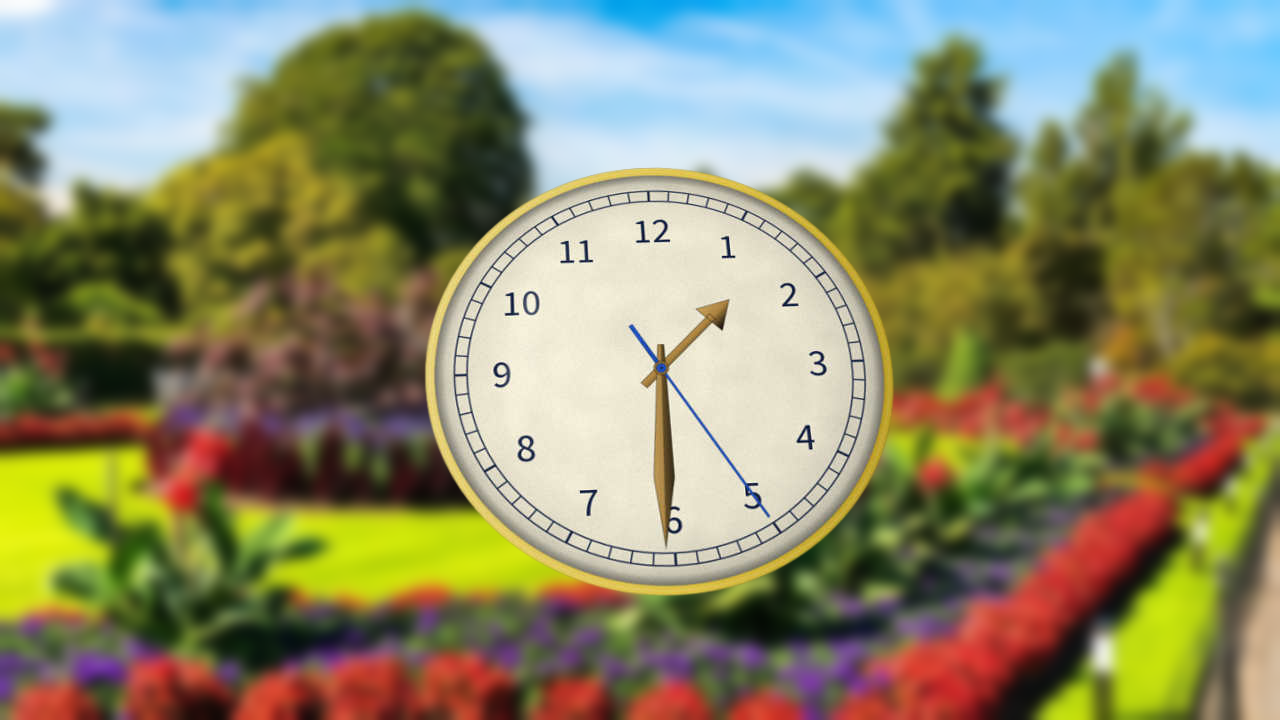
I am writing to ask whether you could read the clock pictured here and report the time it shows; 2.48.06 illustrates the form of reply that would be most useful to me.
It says 1.30.25
